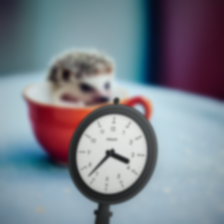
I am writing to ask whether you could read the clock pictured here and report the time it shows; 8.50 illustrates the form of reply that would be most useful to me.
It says 3.37
